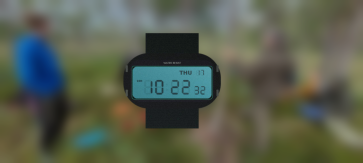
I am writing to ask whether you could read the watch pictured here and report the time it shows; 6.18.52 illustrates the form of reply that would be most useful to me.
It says 10.22.32
